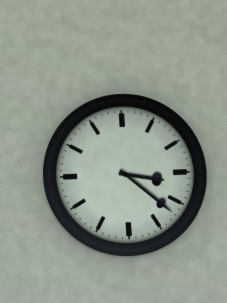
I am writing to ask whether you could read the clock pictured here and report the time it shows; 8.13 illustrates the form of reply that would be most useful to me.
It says 3.22
